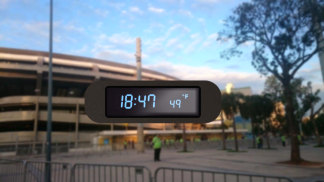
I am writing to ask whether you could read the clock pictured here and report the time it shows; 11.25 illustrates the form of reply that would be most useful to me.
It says 18.47
